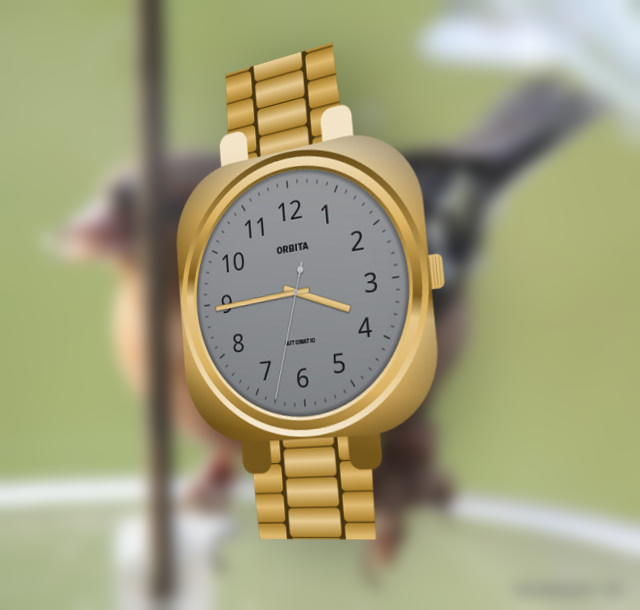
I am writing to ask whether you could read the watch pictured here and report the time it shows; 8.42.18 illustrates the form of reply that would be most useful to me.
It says 3.44.33
